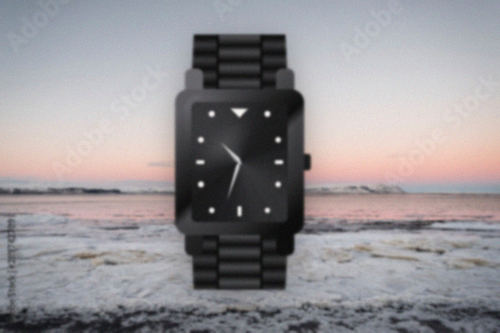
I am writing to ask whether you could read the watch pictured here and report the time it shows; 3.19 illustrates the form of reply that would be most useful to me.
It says 10.33
